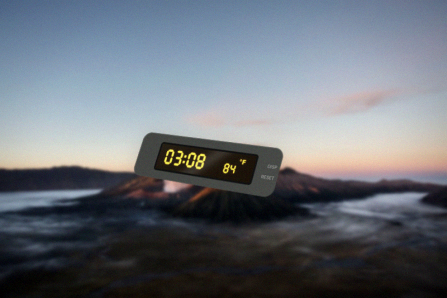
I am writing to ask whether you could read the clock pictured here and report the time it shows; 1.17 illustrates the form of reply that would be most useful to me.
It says 3.08
